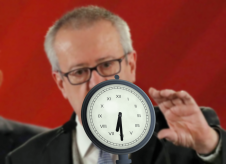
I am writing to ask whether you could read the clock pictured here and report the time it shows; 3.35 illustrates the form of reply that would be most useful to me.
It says 6.30
